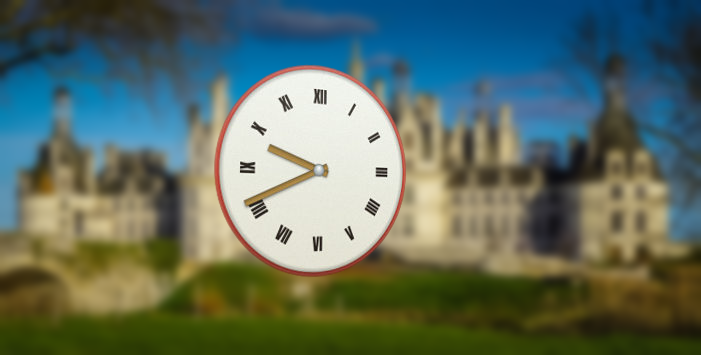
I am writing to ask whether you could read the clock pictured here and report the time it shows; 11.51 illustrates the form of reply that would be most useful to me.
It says 9.41
